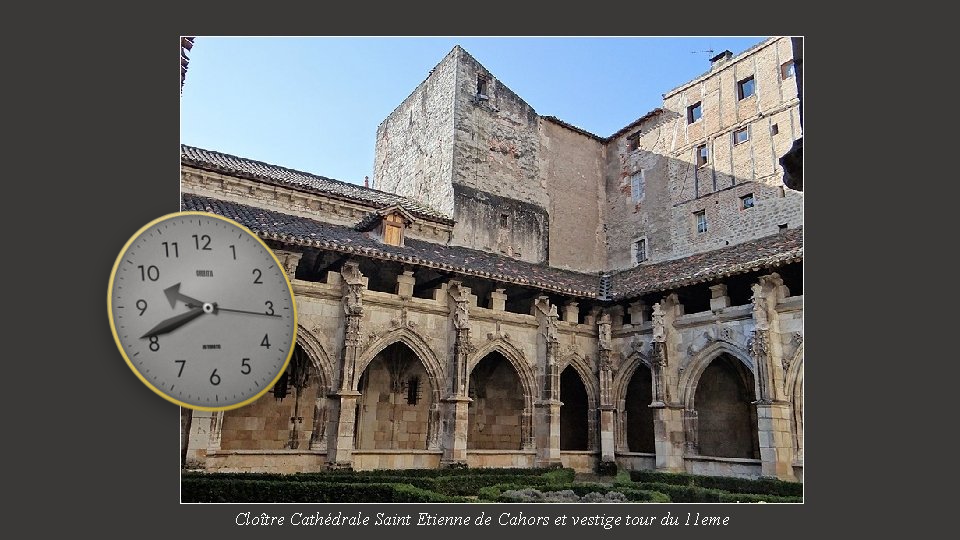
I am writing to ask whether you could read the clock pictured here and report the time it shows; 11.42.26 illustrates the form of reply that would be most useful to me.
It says 9.41.16
